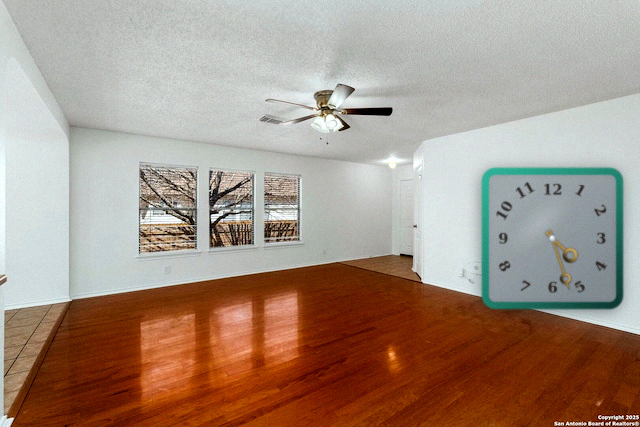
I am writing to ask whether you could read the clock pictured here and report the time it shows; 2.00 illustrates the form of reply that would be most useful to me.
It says 4.27
